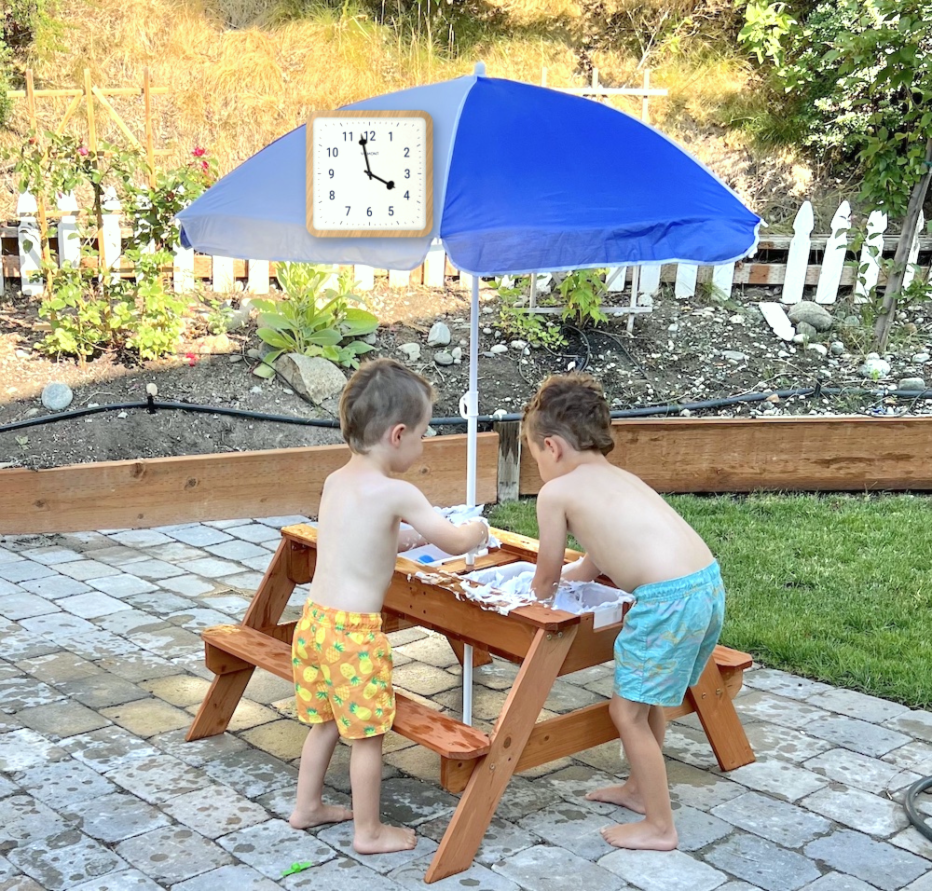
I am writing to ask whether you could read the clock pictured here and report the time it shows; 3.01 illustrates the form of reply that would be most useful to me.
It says 3.58
